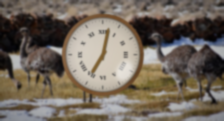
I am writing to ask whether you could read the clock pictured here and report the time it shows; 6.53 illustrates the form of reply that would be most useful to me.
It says 7.02
